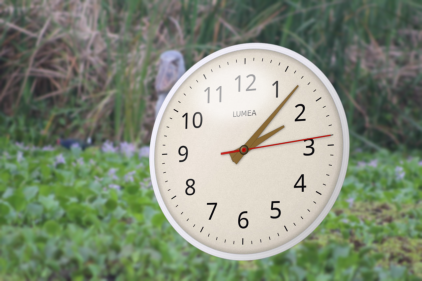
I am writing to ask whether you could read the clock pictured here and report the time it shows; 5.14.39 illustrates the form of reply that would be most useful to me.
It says 2.07.14
